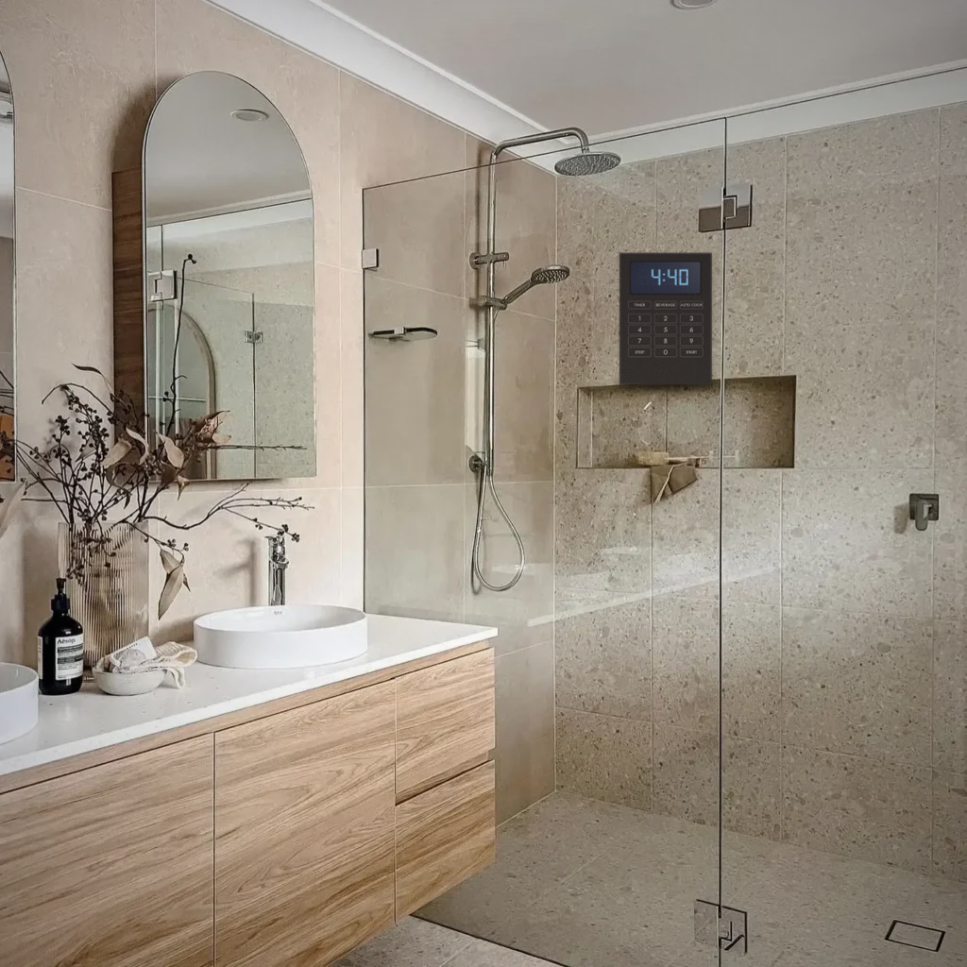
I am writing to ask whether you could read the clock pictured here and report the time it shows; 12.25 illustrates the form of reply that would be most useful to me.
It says 4.40
